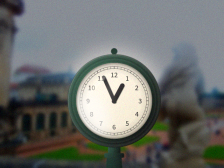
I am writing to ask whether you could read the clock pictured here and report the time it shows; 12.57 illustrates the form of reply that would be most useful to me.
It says 12.56
